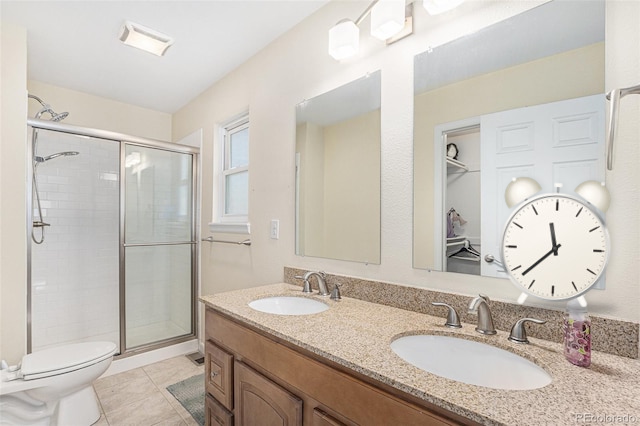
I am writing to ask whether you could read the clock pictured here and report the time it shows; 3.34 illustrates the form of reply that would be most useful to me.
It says 11.38
